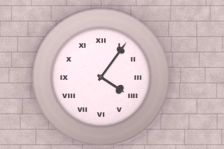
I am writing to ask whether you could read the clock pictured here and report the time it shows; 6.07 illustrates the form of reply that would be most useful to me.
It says 4.06
